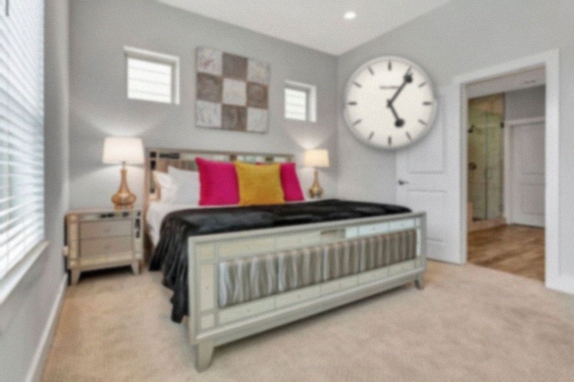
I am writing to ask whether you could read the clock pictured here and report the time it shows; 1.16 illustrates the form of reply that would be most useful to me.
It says 5.06
